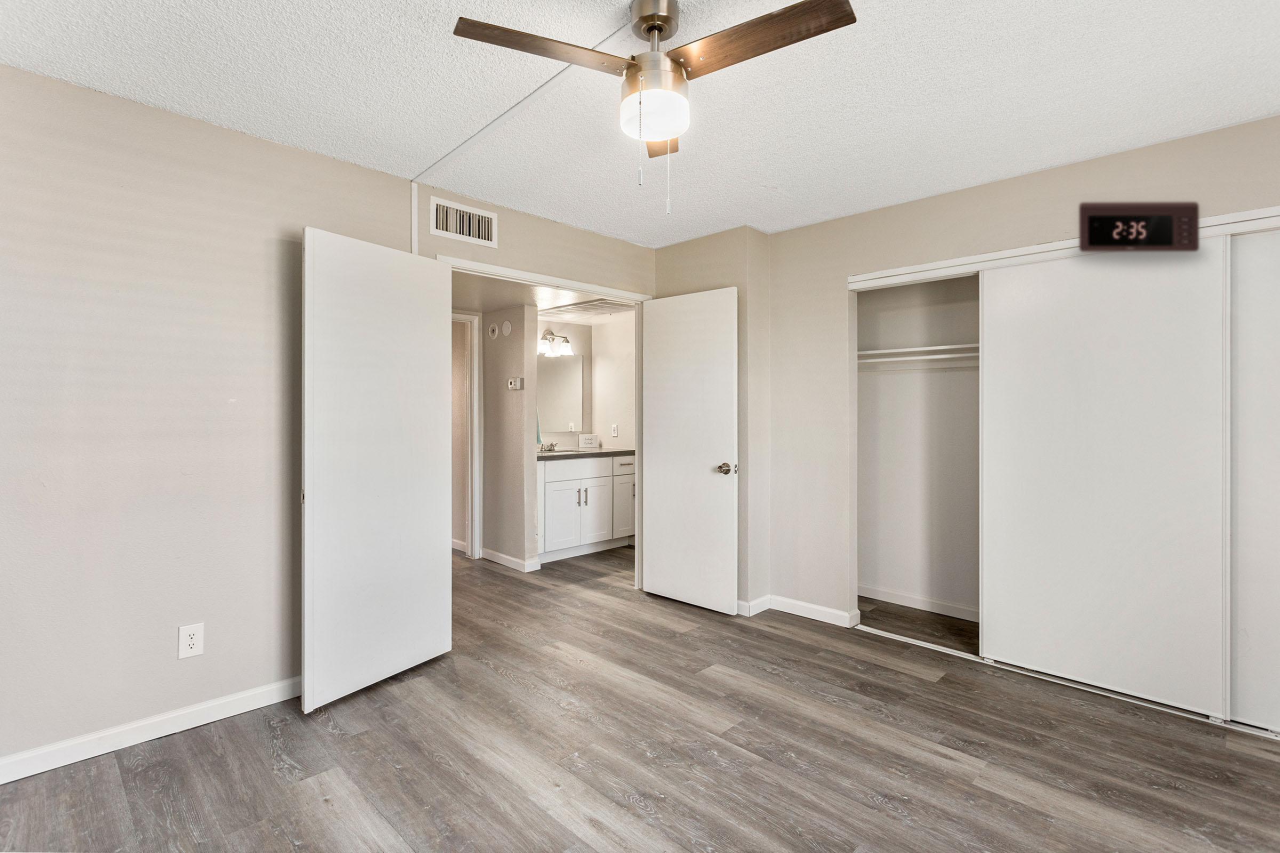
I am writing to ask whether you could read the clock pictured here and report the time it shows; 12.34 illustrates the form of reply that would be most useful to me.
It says 2.35
